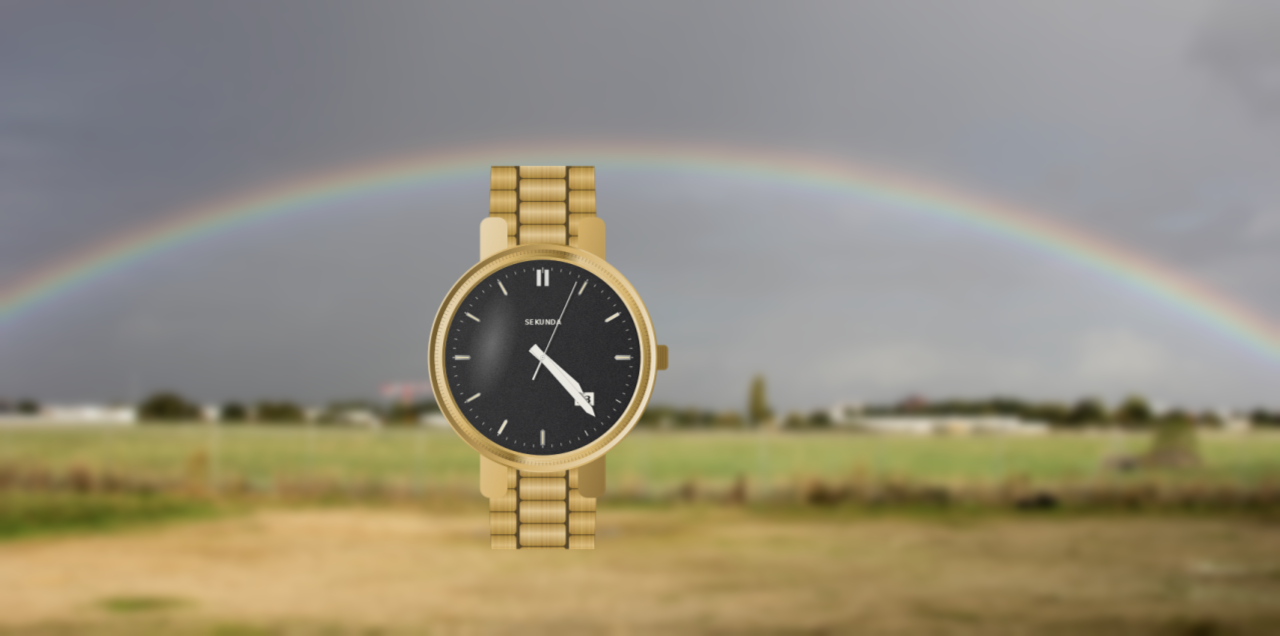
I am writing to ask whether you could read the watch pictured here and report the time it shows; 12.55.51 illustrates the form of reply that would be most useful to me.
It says 4.23.04
